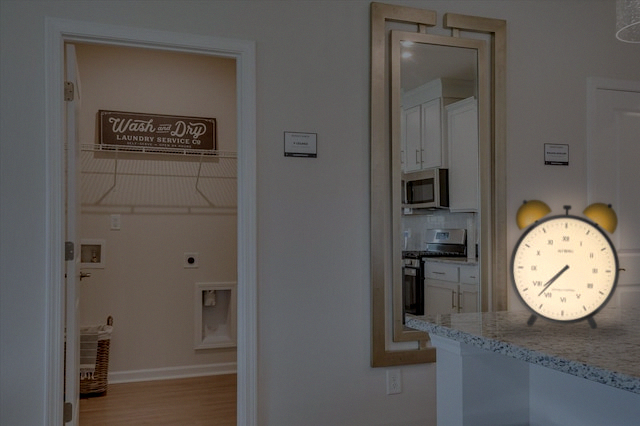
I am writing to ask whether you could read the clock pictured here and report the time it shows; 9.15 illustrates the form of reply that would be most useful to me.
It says 7.37
